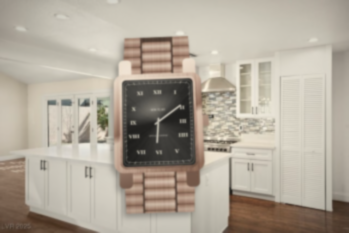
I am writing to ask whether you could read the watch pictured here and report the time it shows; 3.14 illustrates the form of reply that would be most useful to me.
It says 6.09
